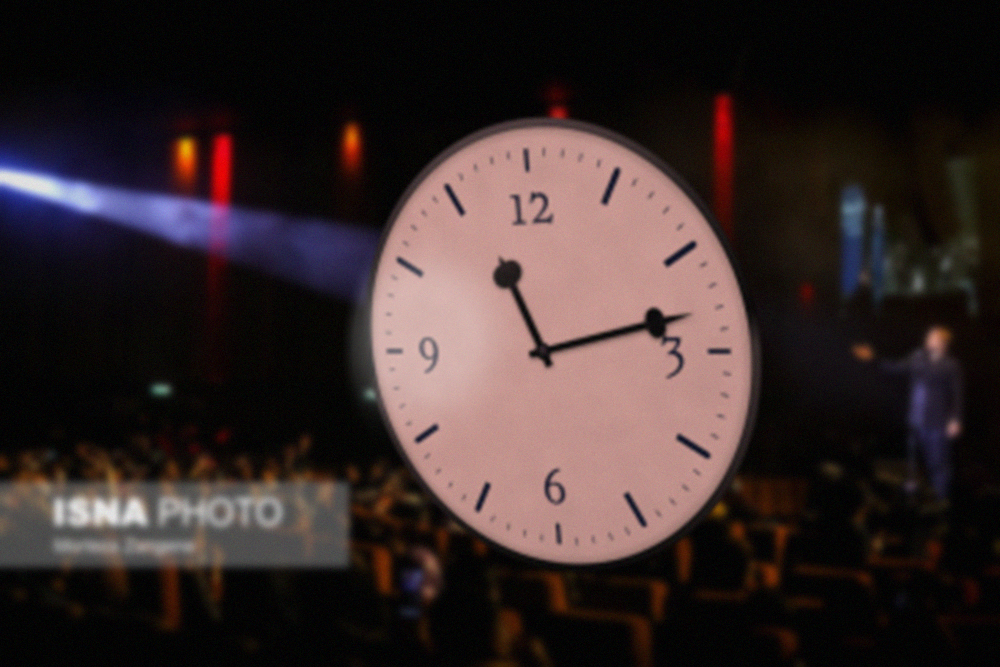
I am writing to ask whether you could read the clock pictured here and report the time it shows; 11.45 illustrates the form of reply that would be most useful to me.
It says 11.13
